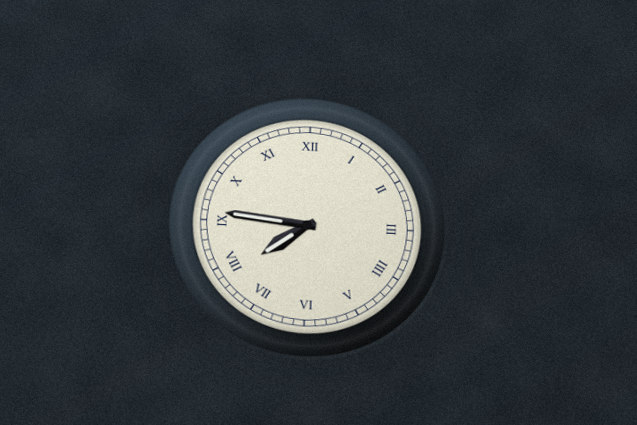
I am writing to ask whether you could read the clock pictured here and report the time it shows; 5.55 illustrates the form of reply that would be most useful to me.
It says 7.46
